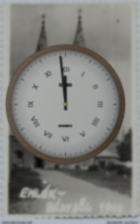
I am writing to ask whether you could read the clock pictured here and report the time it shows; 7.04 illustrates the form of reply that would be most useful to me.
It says 11.59
